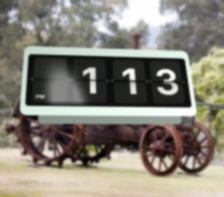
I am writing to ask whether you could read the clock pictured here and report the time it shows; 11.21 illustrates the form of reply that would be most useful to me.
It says 1.13
